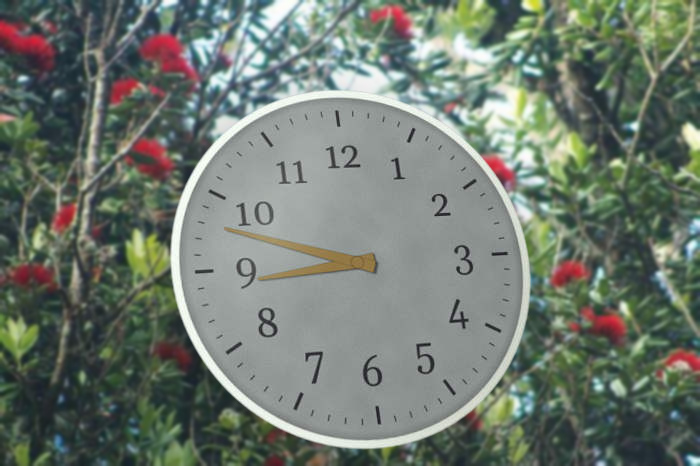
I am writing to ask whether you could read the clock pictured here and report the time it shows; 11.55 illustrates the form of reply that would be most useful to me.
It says 8.48
